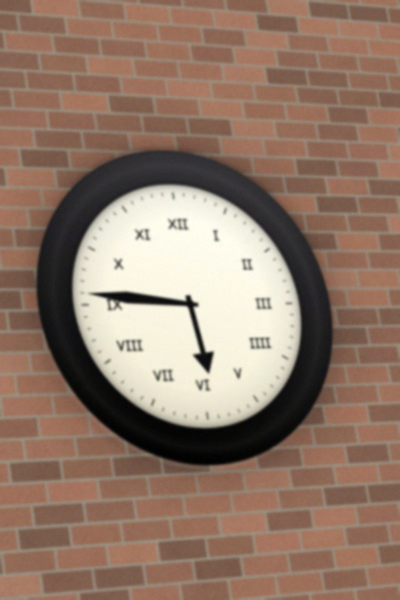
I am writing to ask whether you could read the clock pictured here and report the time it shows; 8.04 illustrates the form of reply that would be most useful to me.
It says 5.46
